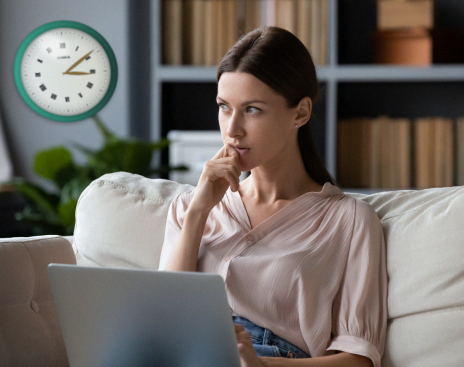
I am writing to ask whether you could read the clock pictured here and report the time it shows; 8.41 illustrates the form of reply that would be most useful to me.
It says 3.09
